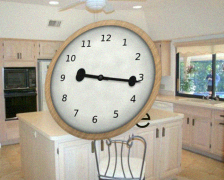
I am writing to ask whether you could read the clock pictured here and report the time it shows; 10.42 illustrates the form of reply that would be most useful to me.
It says 9.16
